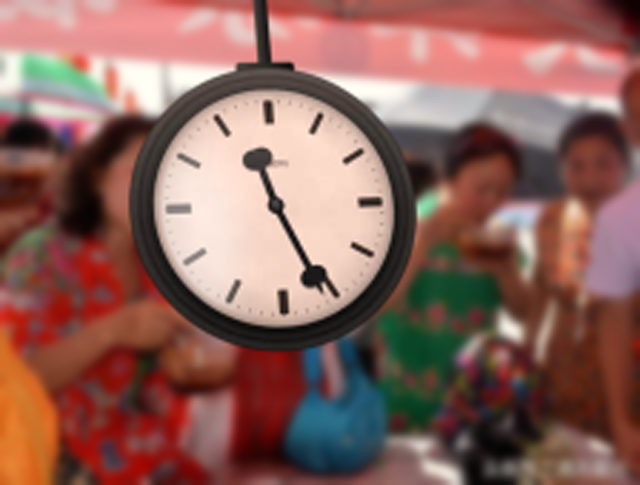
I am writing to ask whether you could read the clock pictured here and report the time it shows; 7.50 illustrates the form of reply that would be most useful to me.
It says 11.26
